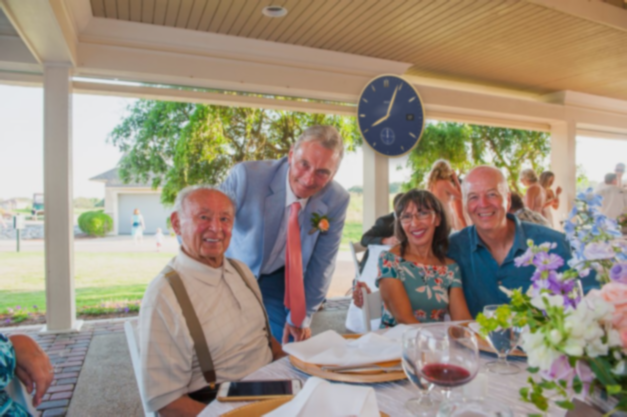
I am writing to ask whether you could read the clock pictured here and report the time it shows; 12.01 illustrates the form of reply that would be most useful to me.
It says 8.04
